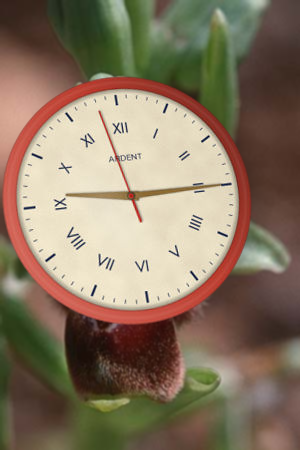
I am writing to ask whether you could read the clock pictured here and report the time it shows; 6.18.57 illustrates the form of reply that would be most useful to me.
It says 9.14.58
